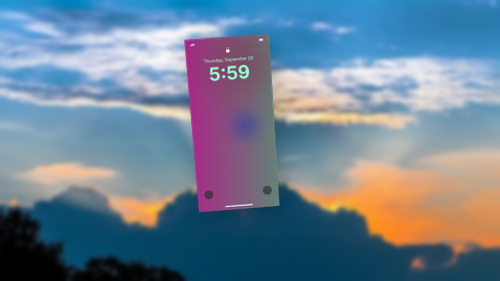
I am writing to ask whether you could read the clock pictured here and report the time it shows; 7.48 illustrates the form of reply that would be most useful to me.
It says 5.59
